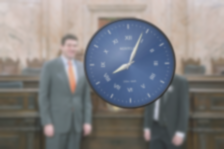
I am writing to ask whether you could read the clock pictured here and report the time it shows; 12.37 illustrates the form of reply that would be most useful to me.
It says 8.04
